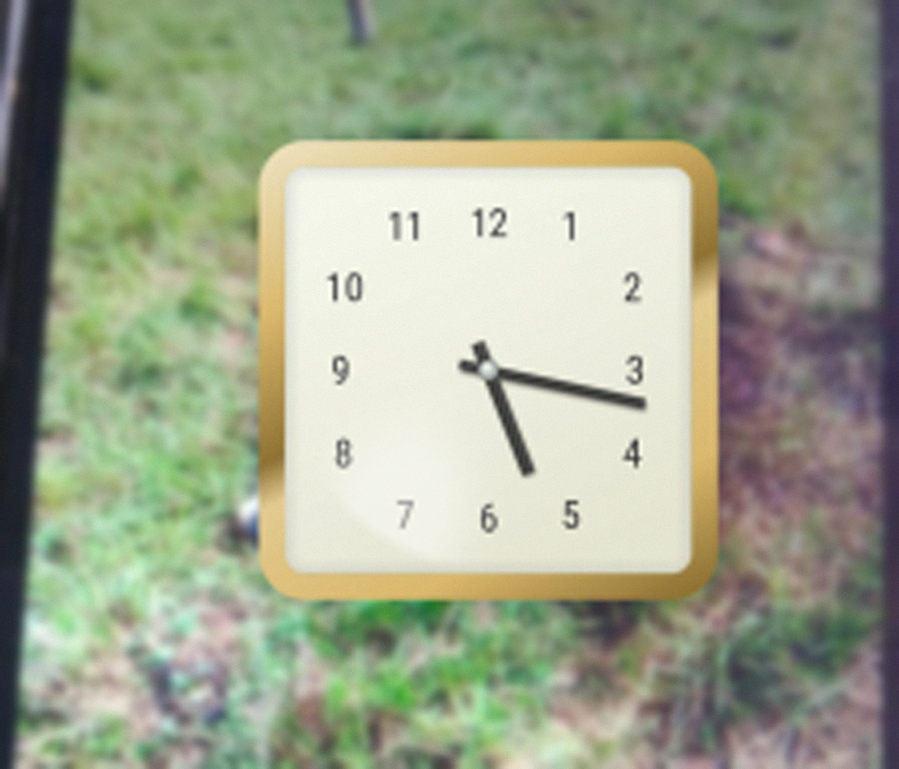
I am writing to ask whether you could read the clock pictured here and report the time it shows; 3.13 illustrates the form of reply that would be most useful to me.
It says 5.17
